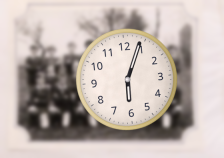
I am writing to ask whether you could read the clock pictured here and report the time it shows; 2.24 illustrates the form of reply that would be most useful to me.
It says 6.04
